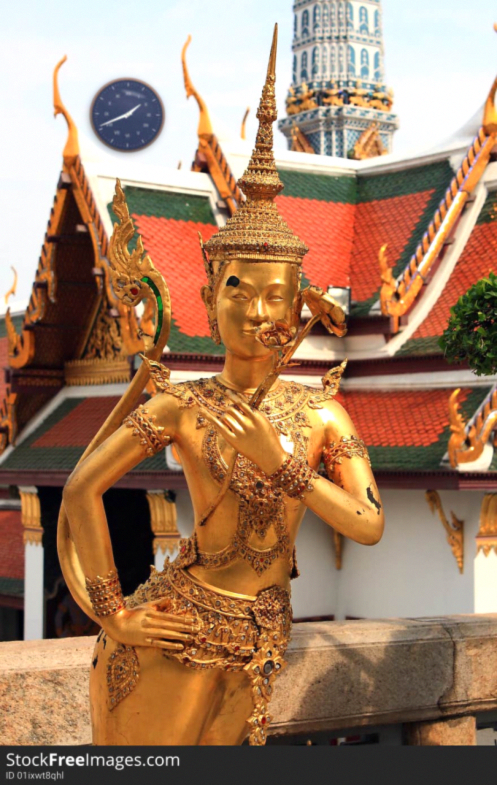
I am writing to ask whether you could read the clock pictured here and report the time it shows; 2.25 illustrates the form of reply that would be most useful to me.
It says 1.41
